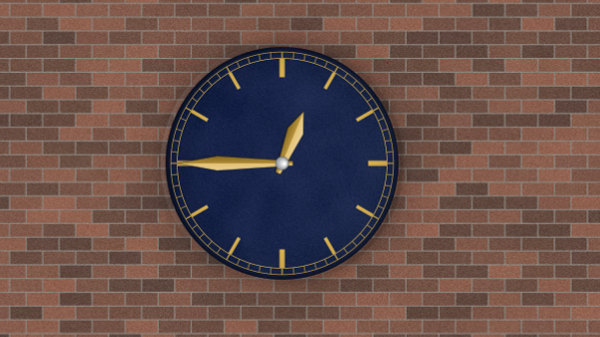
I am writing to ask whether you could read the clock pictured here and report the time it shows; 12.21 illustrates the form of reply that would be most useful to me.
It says 12.45
